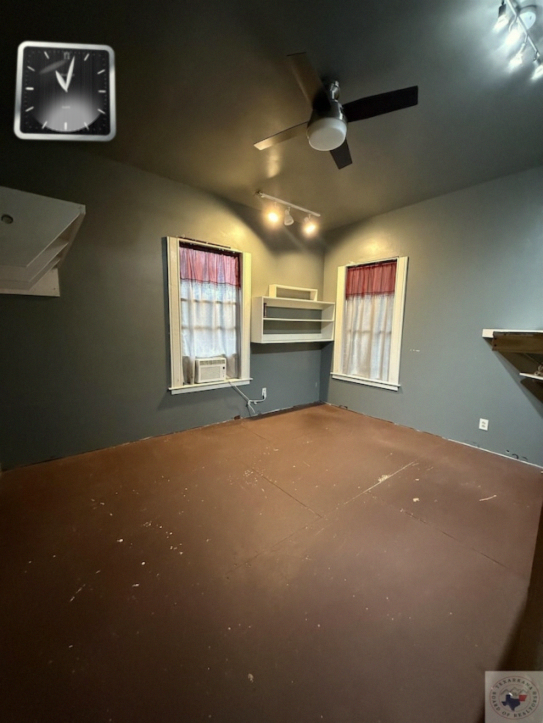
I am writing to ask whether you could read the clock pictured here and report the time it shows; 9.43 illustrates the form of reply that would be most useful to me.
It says 11.02
